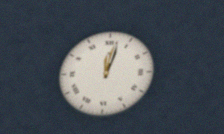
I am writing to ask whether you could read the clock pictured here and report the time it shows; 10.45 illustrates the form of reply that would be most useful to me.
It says 12.02
